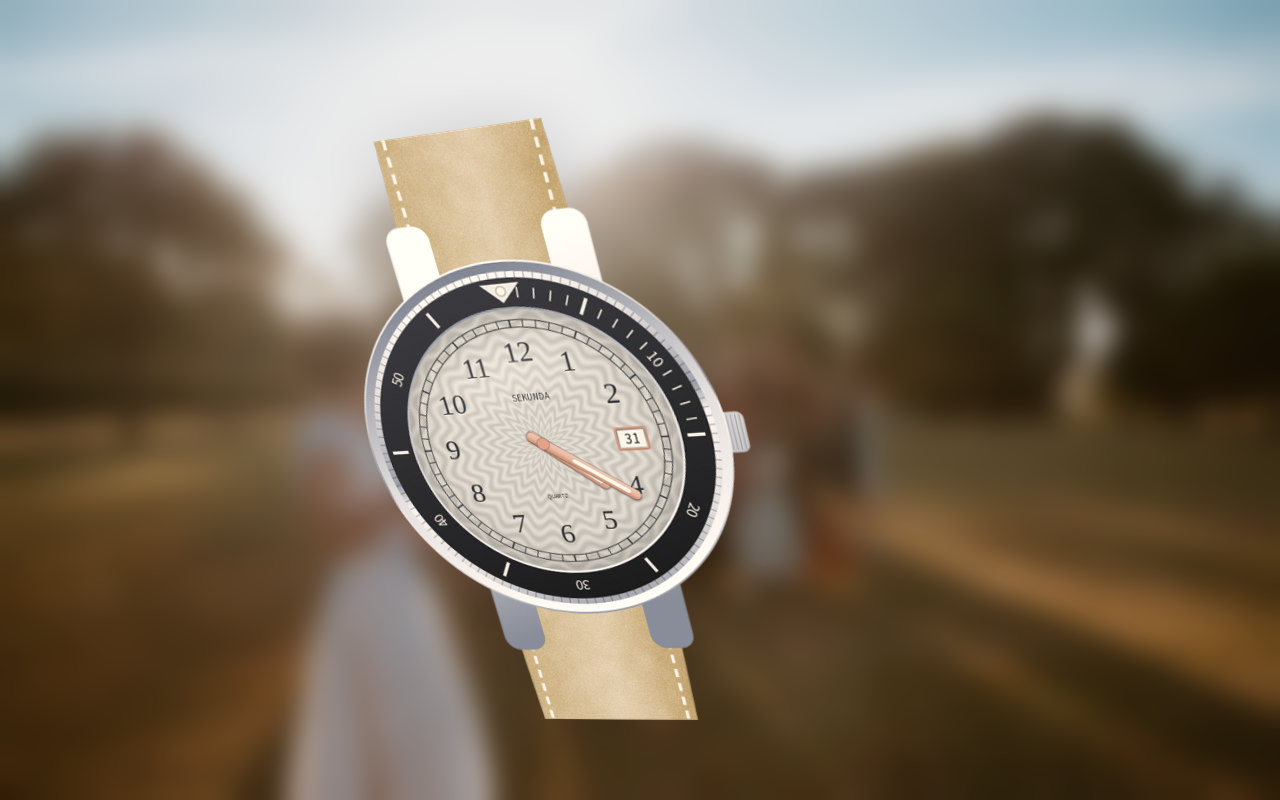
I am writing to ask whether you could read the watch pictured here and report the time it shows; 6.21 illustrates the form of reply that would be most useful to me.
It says 4.21
